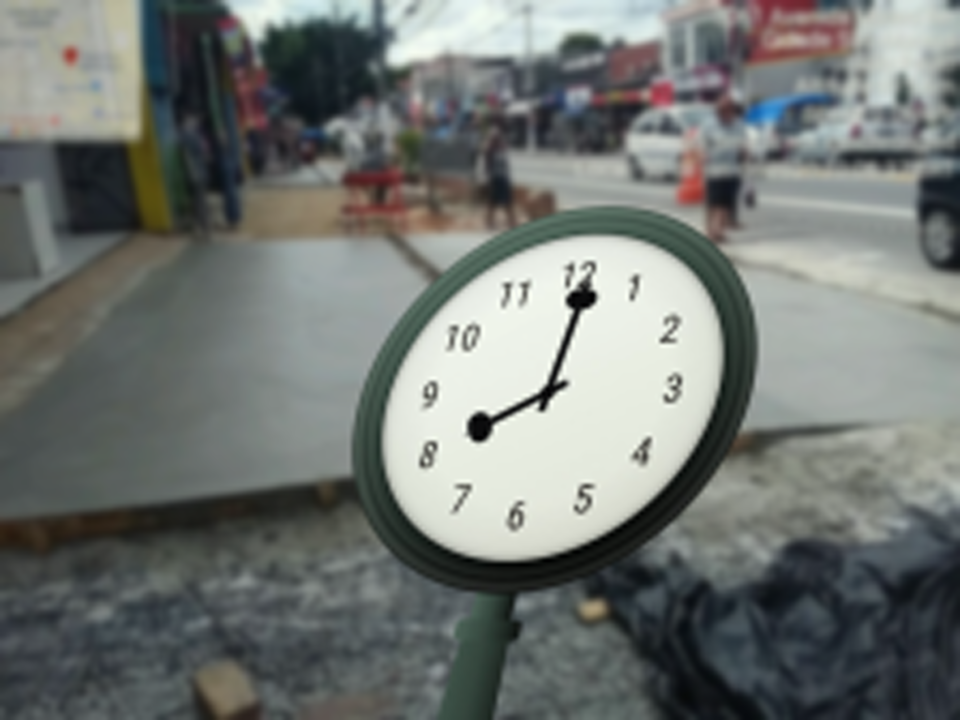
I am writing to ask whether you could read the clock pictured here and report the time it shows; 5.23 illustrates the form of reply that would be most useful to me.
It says 8.01
